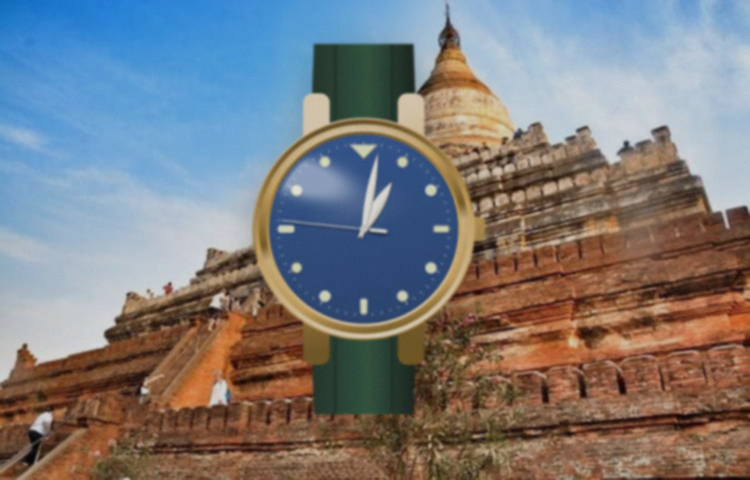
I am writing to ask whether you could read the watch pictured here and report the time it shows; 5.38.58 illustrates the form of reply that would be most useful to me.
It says 1.01.46
